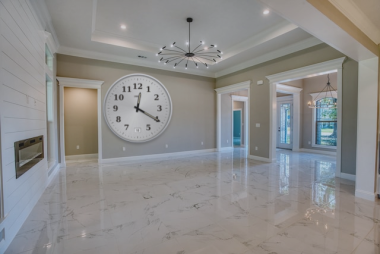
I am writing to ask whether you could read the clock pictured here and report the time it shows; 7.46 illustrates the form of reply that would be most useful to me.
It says 12.20
